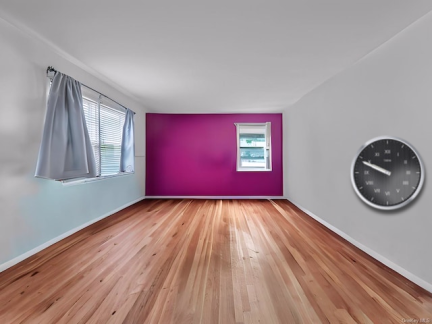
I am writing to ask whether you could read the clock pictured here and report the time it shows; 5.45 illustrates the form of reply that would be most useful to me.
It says 9.49
